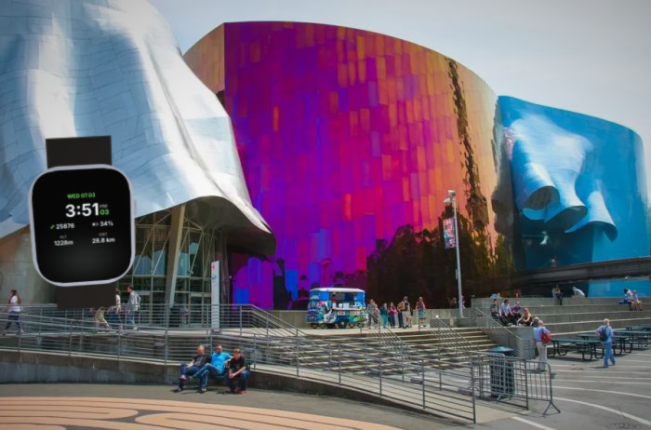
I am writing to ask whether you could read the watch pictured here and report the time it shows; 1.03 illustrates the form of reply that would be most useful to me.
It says 3.51
